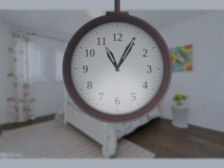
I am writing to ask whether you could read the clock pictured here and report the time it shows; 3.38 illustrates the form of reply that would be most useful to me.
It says 11.05
